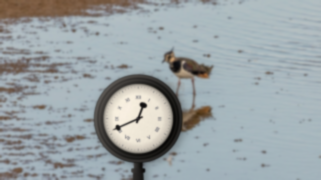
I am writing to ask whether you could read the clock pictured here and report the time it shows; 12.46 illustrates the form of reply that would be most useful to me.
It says 12.41
